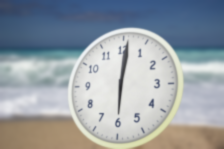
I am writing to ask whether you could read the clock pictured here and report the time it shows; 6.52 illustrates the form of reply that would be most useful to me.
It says 6.01
